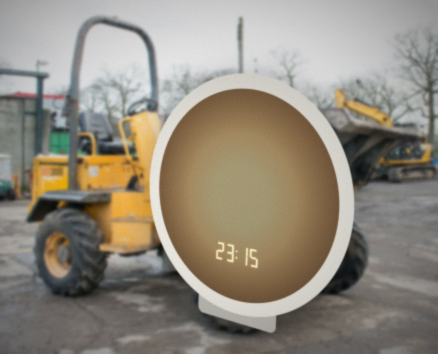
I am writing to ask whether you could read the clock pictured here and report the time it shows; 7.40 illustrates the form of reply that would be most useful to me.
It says 23.15
